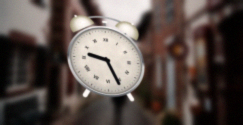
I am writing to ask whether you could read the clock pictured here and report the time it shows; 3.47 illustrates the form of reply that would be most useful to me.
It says 9.26
